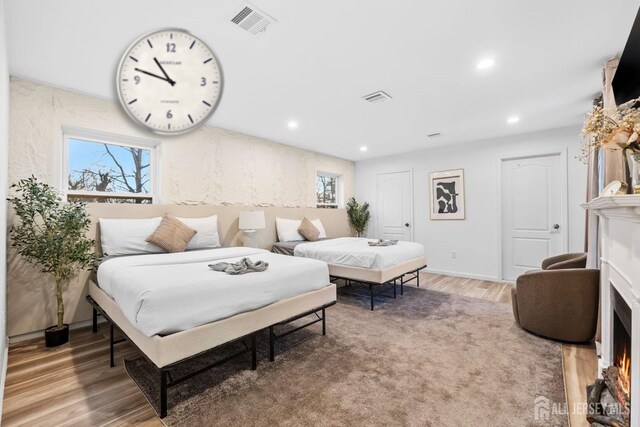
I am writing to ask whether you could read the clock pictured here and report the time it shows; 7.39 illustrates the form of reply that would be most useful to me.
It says 10.48
